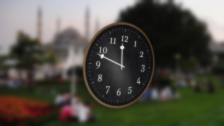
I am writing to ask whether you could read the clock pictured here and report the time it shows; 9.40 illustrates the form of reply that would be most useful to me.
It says 11.48
